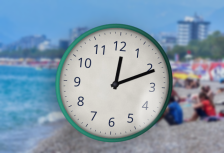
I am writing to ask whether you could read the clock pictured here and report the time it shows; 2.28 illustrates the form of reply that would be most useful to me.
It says 12.11
